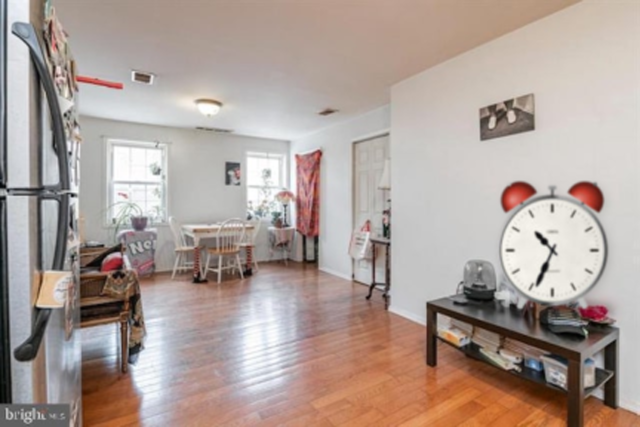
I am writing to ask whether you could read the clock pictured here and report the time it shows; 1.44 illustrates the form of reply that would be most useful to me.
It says 10.34
